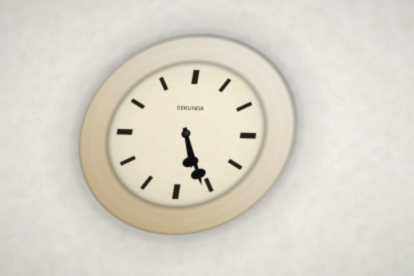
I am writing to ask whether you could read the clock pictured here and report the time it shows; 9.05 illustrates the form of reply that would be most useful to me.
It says 5.26
